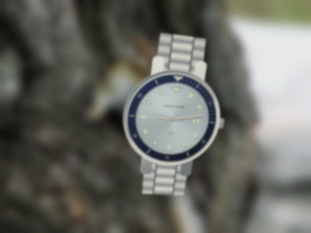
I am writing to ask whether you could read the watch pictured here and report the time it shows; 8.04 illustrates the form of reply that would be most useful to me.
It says 9.13
